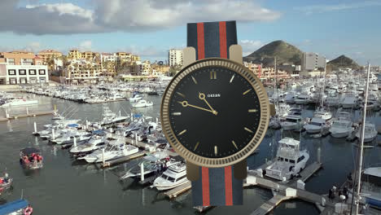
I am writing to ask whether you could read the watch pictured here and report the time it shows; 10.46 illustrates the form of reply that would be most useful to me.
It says 10.48
